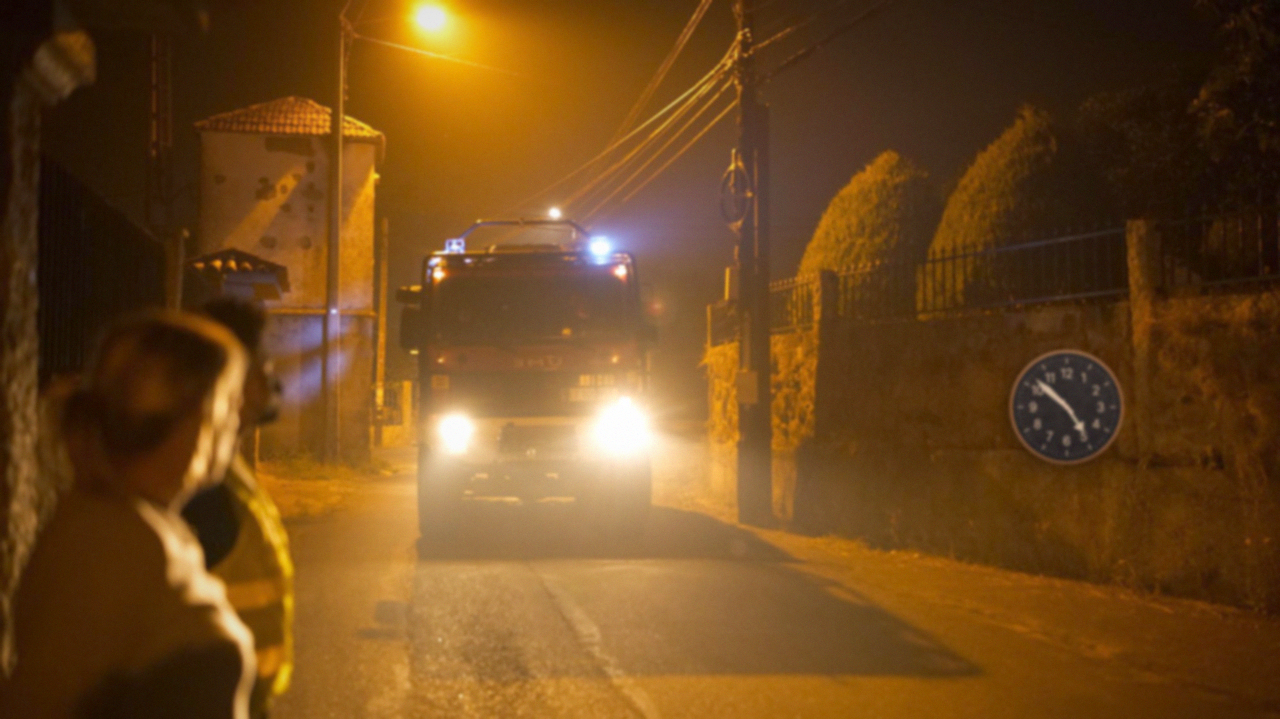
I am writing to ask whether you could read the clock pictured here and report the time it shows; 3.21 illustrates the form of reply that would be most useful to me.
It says 4.52
